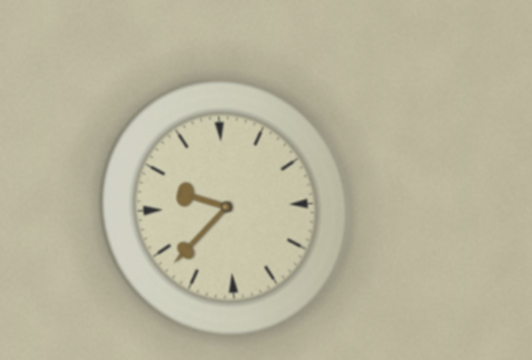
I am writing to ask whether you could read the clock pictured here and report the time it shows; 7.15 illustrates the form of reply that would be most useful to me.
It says 9.38
